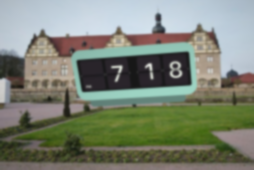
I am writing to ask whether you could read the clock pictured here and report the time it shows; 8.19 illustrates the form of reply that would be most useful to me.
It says 7.18
